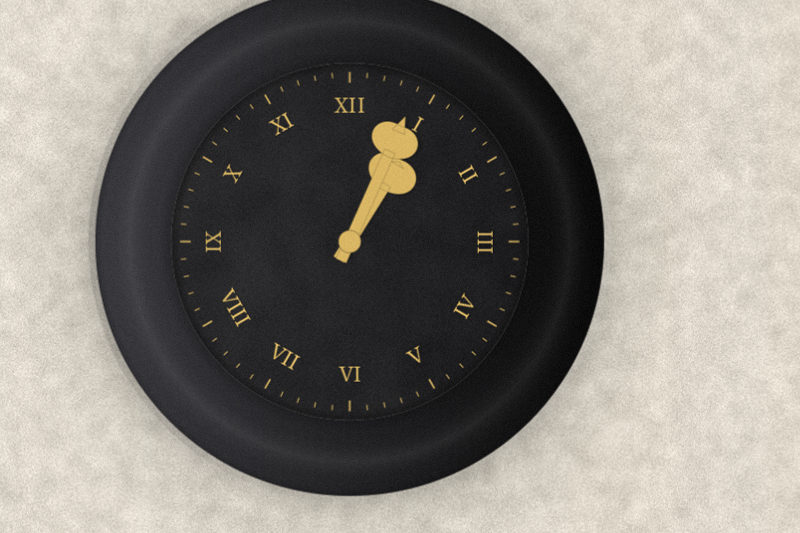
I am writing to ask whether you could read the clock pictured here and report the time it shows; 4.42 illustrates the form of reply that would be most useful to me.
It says 1.04
